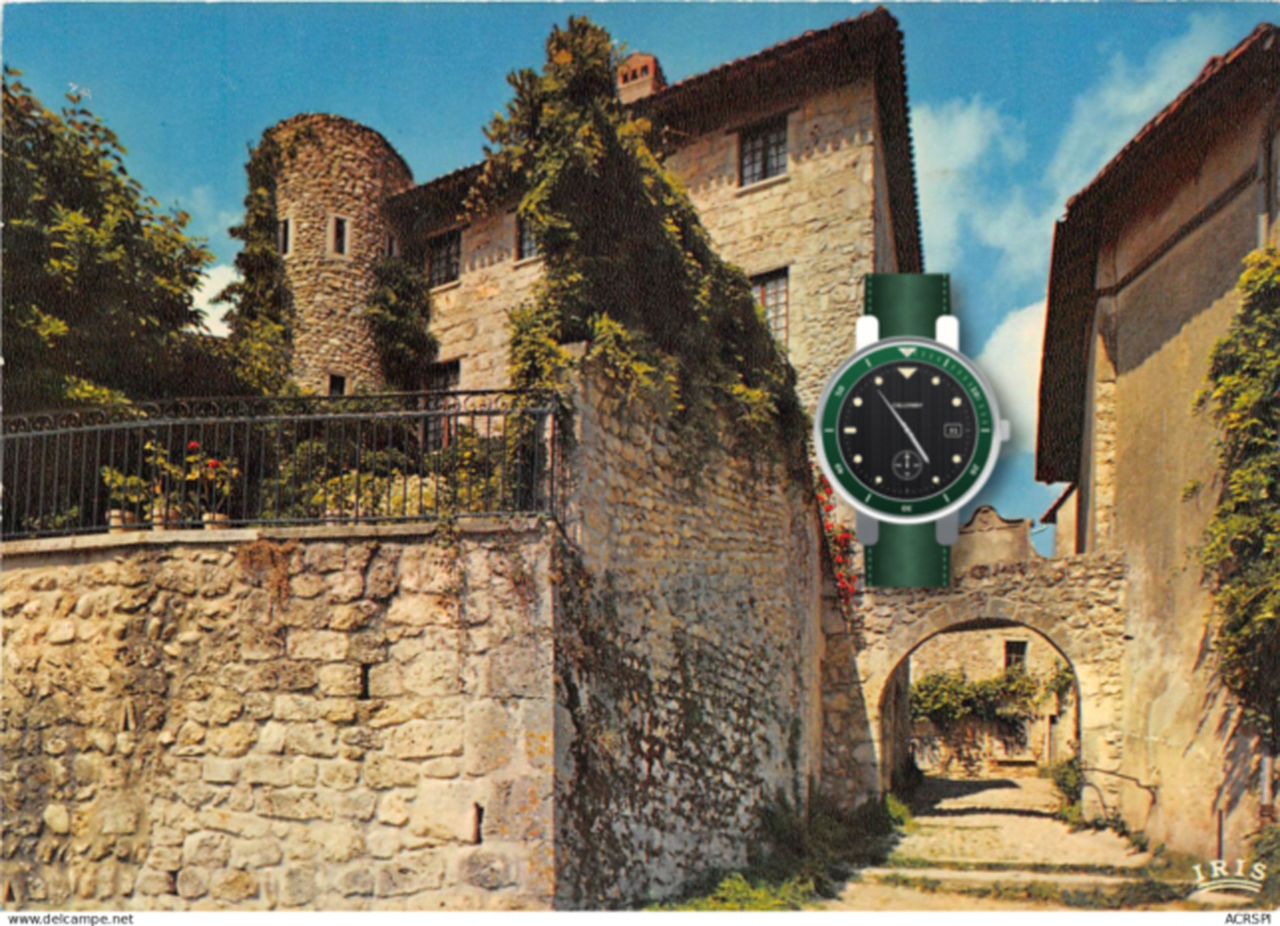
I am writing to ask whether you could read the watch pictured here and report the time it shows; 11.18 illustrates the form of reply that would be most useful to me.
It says 4.54
